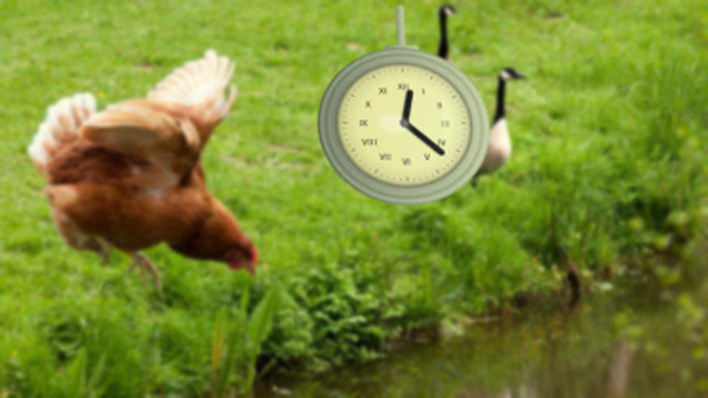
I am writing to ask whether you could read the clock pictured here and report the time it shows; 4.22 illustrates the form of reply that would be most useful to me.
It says 12.22
